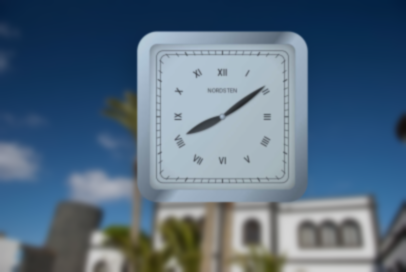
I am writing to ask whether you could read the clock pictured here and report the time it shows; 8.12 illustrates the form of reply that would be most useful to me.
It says 8.09
